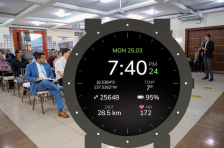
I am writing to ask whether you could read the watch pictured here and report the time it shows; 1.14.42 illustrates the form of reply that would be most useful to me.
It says 7.40.24
